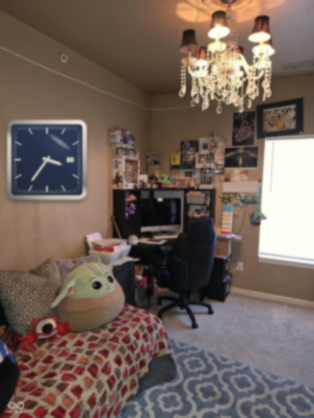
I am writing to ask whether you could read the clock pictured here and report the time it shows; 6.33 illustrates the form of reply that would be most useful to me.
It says 3.36
